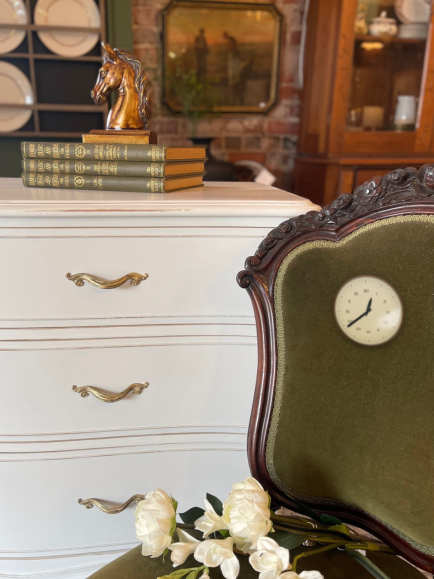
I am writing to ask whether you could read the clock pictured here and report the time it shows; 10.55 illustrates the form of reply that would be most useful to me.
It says 12.39
